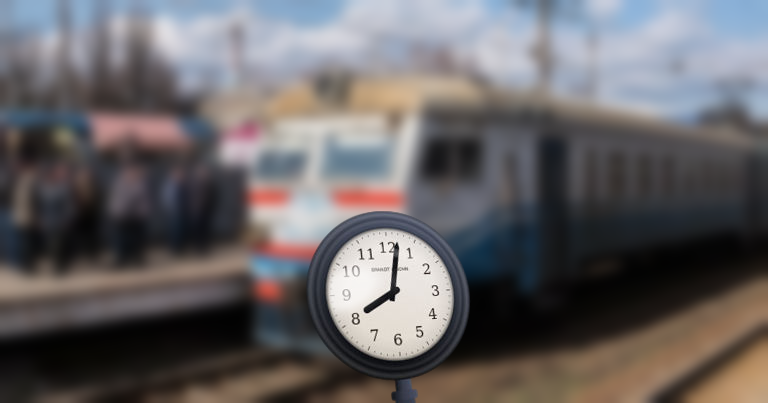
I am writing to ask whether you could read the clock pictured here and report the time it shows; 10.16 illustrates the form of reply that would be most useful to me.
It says 8.02
